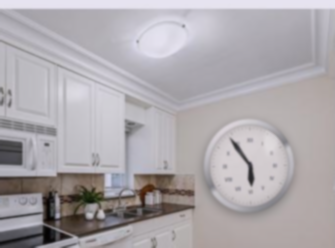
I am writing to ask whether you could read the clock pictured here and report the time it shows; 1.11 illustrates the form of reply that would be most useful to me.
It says 5.54
